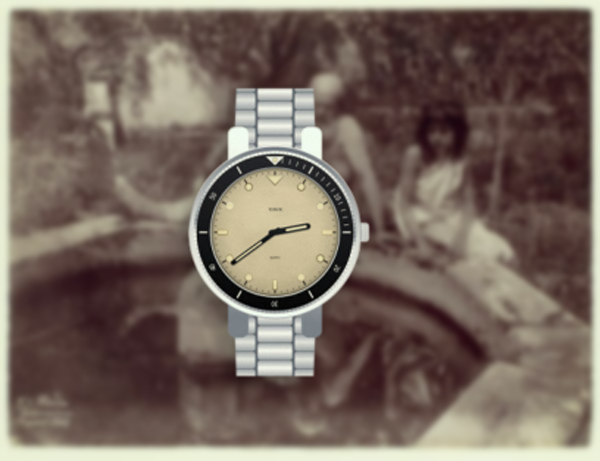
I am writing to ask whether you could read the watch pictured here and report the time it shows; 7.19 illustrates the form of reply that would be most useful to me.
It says 2.39
